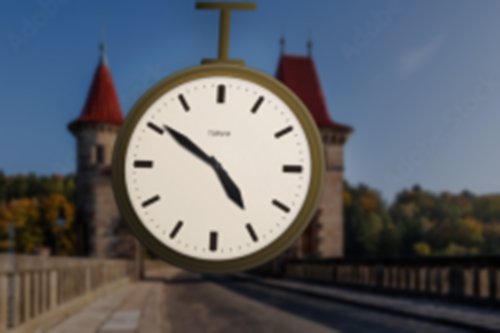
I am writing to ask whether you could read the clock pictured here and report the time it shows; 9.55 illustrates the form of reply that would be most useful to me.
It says 4.51
